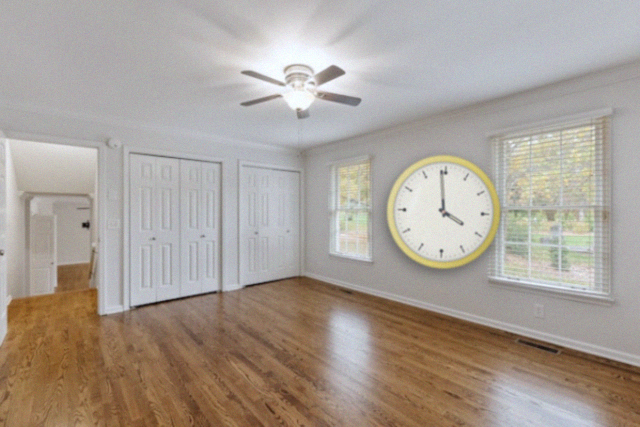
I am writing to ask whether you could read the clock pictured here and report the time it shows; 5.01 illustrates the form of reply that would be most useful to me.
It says 3.59
